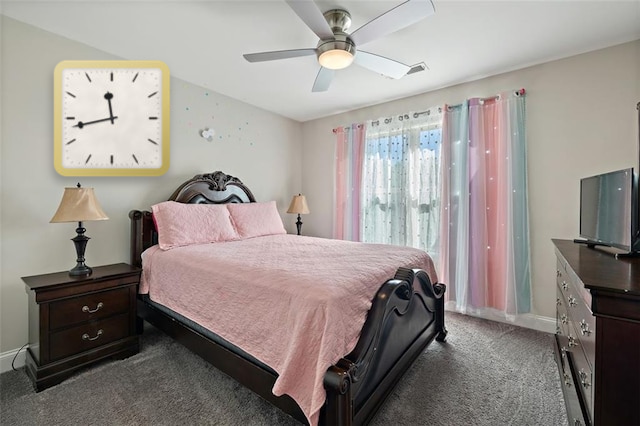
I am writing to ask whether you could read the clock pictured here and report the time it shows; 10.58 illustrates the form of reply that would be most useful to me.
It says 11.43
